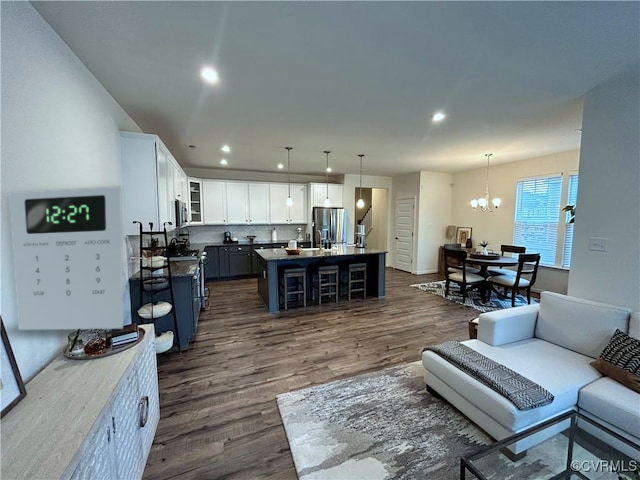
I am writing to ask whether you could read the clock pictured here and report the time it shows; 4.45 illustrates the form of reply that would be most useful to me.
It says 12.27
